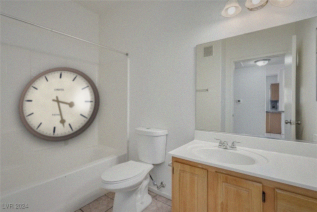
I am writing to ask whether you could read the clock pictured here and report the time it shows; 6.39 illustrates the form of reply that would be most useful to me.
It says 3.27
